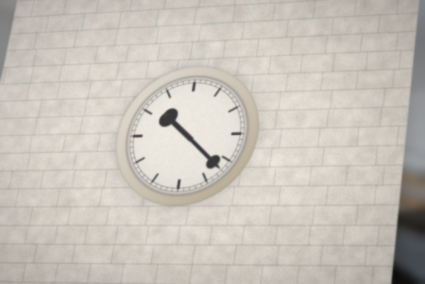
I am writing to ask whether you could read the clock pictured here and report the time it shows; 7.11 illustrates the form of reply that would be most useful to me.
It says 10.22
